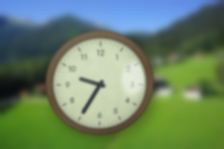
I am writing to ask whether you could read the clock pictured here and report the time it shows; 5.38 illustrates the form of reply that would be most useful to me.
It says 9.35
